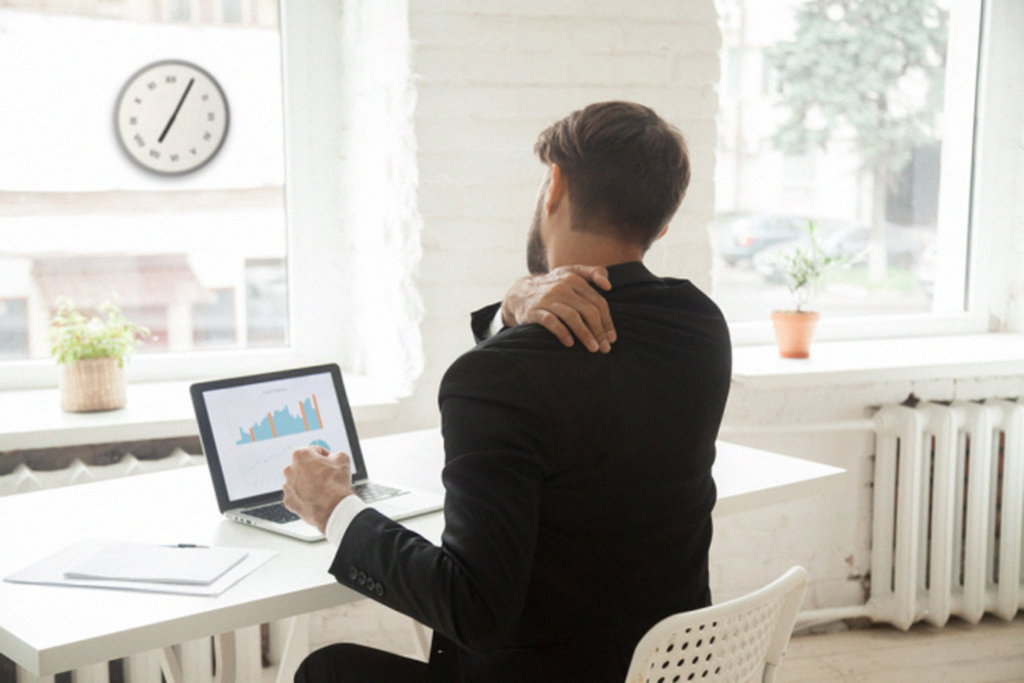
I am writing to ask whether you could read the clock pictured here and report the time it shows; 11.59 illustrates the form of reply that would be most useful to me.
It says 7.05
